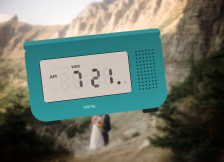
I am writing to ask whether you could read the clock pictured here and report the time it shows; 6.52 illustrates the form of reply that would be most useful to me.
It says 7.21
